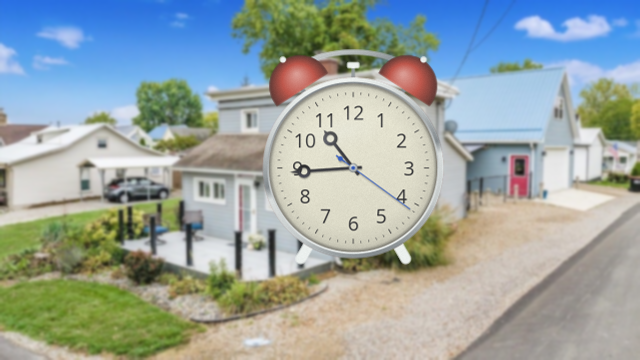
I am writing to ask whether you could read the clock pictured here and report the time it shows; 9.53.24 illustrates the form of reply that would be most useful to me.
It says 10.44.21
